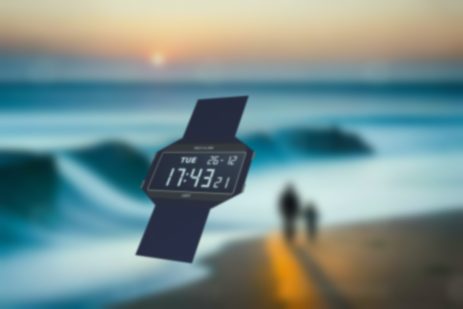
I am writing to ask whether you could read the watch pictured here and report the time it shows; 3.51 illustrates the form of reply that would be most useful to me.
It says 17.43
